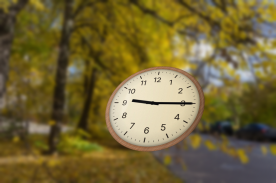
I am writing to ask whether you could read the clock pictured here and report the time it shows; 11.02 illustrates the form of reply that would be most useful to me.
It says 9.15
